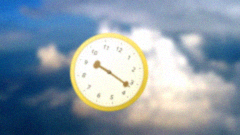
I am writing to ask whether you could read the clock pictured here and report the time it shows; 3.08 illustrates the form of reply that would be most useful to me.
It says 9.17
